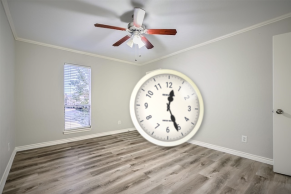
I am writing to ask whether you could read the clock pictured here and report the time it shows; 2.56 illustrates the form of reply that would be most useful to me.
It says 12.26
